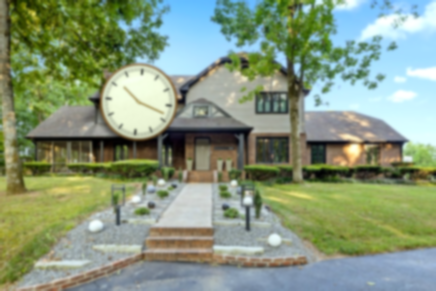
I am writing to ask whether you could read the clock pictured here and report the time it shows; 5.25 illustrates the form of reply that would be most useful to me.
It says 10.18
